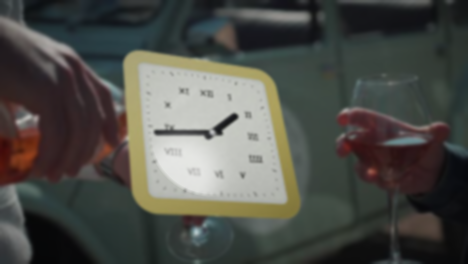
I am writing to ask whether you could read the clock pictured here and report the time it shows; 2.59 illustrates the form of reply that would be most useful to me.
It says 1.44
